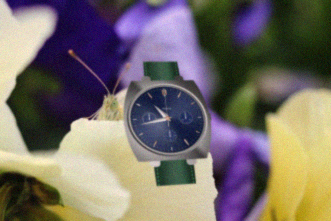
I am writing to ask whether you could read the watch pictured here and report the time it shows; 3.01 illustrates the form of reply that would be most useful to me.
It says 10.43
